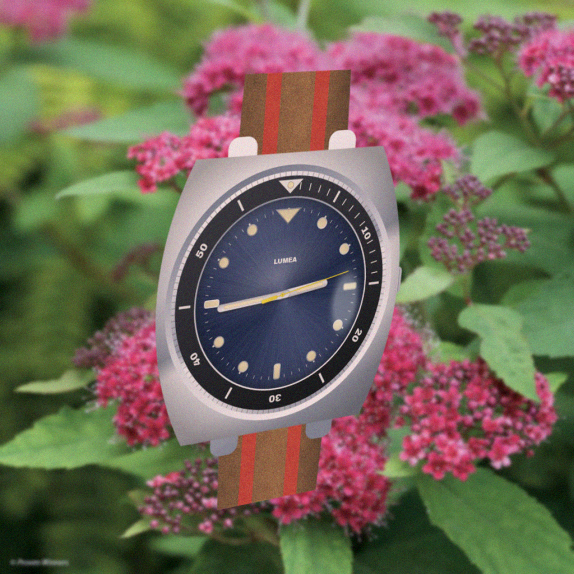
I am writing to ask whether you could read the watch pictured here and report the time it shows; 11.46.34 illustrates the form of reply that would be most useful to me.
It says 2.44.13
